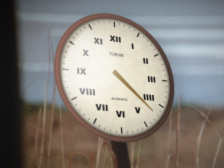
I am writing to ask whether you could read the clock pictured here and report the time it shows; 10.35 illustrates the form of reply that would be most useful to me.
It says 4.22
